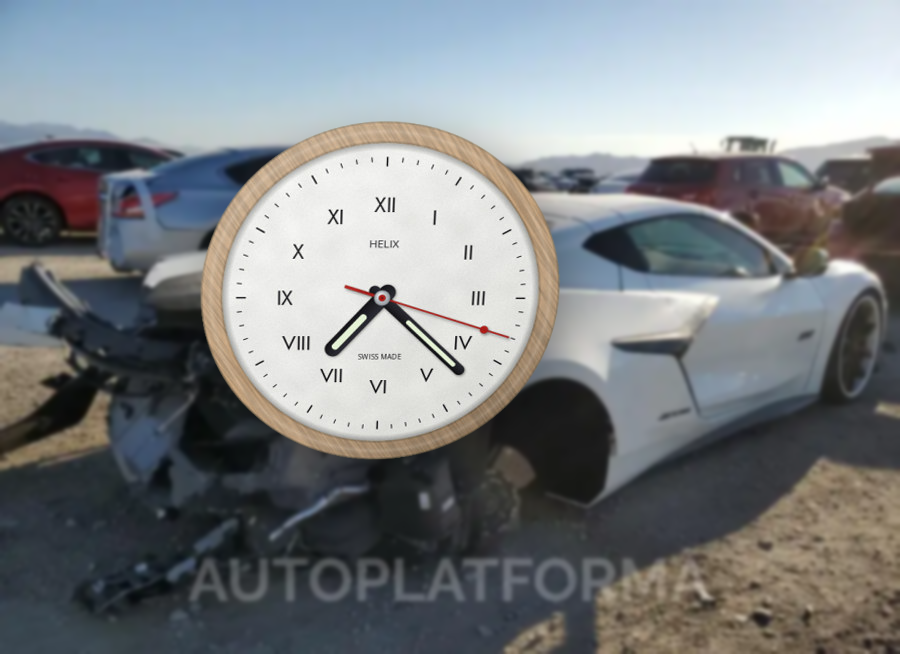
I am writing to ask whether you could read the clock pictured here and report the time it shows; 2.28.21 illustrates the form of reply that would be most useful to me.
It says 7.22.18
